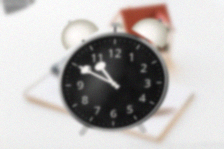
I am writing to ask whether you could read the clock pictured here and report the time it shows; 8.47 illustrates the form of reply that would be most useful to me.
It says 10.50
